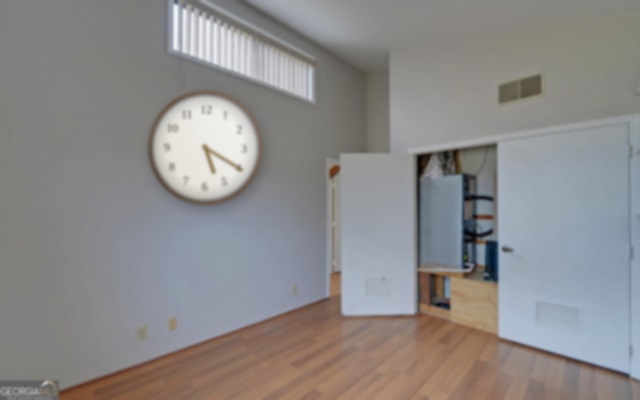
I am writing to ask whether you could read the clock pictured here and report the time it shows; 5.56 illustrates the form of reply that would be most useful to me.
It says 5.20
